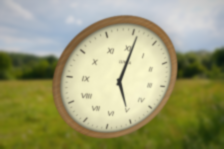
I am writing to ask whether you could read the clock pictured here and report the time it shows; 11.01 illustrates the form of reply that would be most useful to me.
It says 5.01
